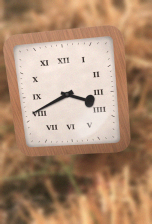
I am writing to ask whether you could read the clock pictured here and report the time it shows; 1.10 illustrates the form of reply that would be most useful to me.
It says 3.41
